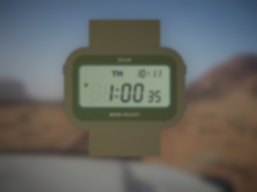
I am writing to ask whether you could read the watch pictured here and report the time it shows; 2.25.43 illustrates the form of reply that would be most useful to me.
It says 1.00.35
